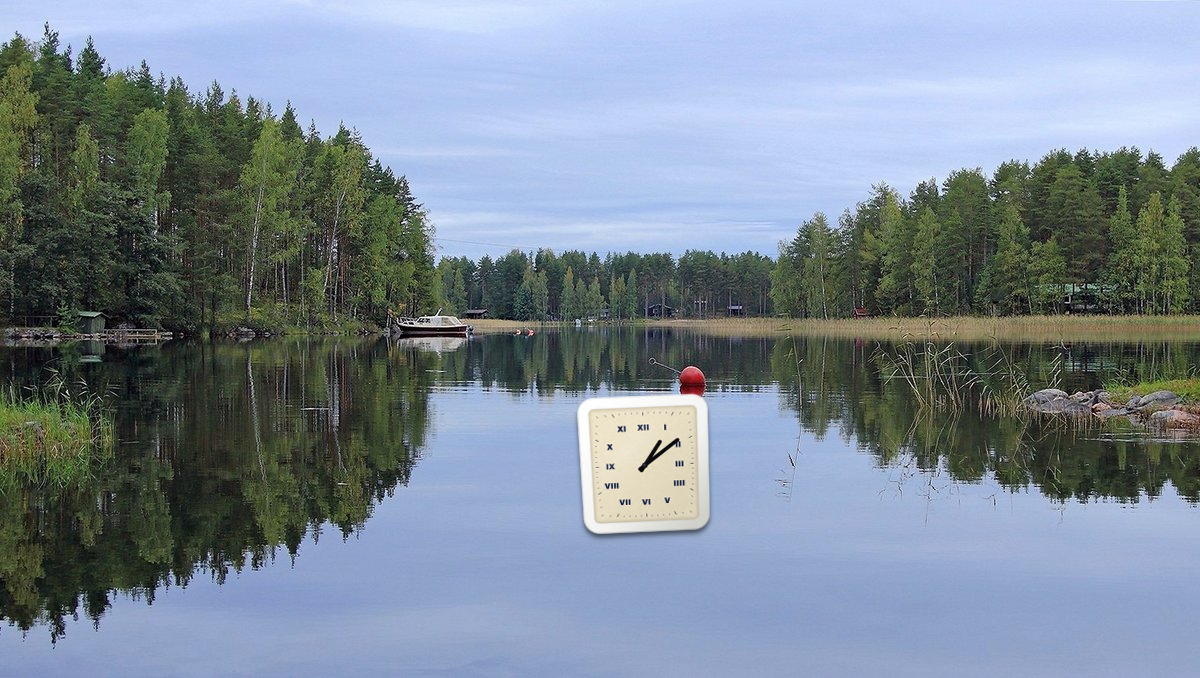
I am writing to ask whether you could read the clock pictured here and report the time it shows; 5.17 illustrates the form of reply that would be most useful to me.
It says 1.09
